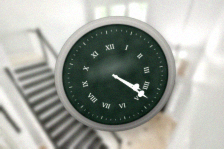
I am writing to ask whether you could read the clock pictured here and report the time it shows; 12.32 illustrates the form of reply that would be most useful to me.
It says 4.23
